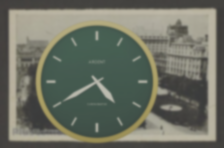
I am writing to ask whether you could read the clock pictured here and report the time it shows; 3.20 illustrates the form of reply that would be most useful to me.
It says 4.40
